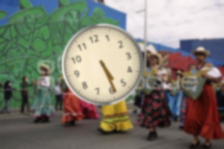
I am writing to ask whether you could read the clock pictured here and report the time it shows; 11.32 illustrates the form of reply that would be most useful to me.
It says 5.29
